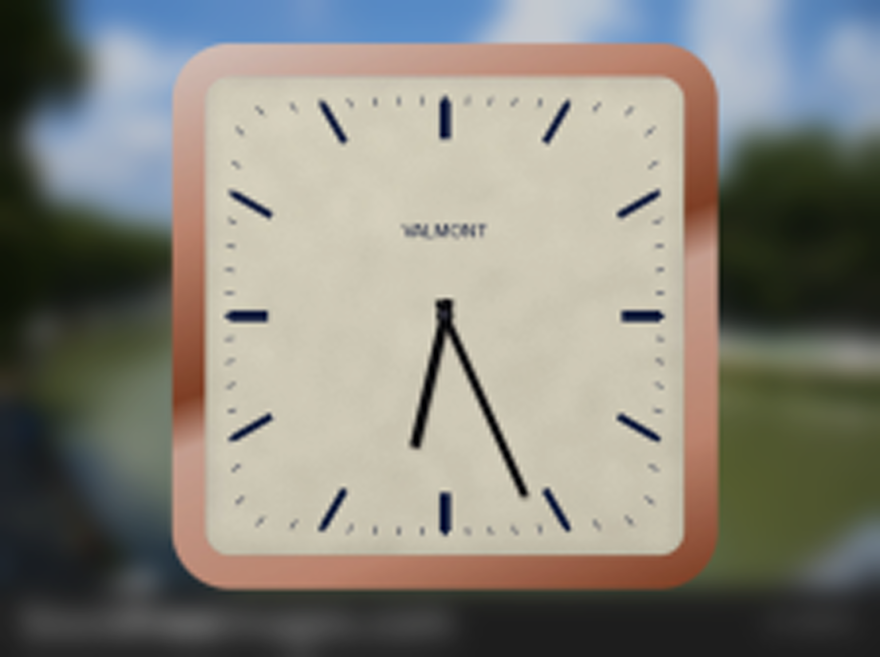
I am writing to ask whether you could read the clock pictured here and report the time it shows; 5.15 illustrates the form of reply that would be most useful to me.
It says 6.26
